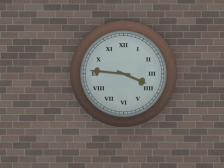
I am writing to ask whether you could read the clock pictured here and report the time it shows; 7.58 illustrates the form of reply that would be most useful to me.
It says 3.46
